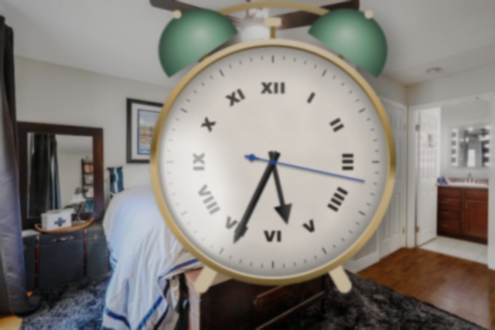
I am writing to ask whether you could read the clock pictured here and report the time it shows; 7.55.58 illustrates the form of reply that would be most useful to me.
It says 5.34.17
